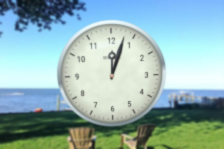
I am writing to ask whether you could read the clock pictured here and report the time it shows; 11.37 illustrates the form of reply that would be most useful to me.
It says 12.03
